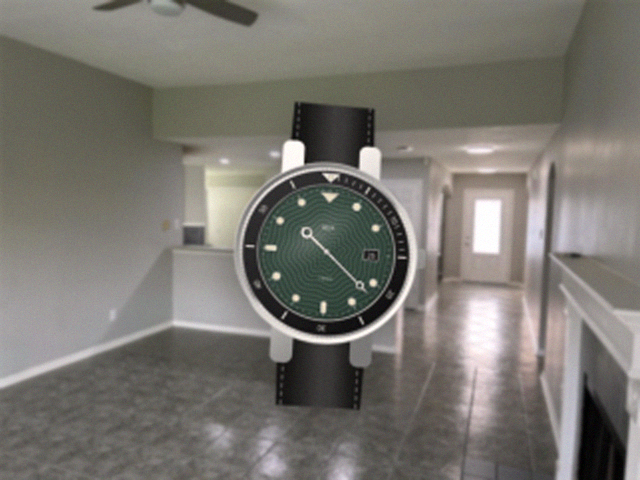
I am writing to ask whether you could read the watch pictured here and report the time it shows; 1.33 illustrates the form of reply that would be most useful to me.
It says 10.22
